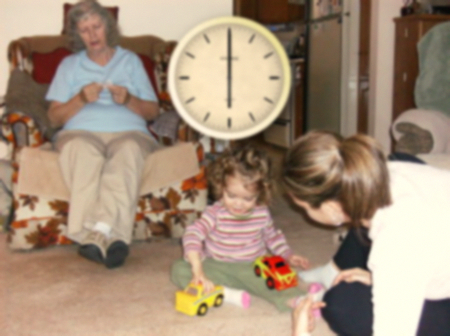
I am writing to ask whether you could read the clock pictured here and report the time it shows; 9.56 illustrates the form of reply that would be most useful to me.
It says 6.00
